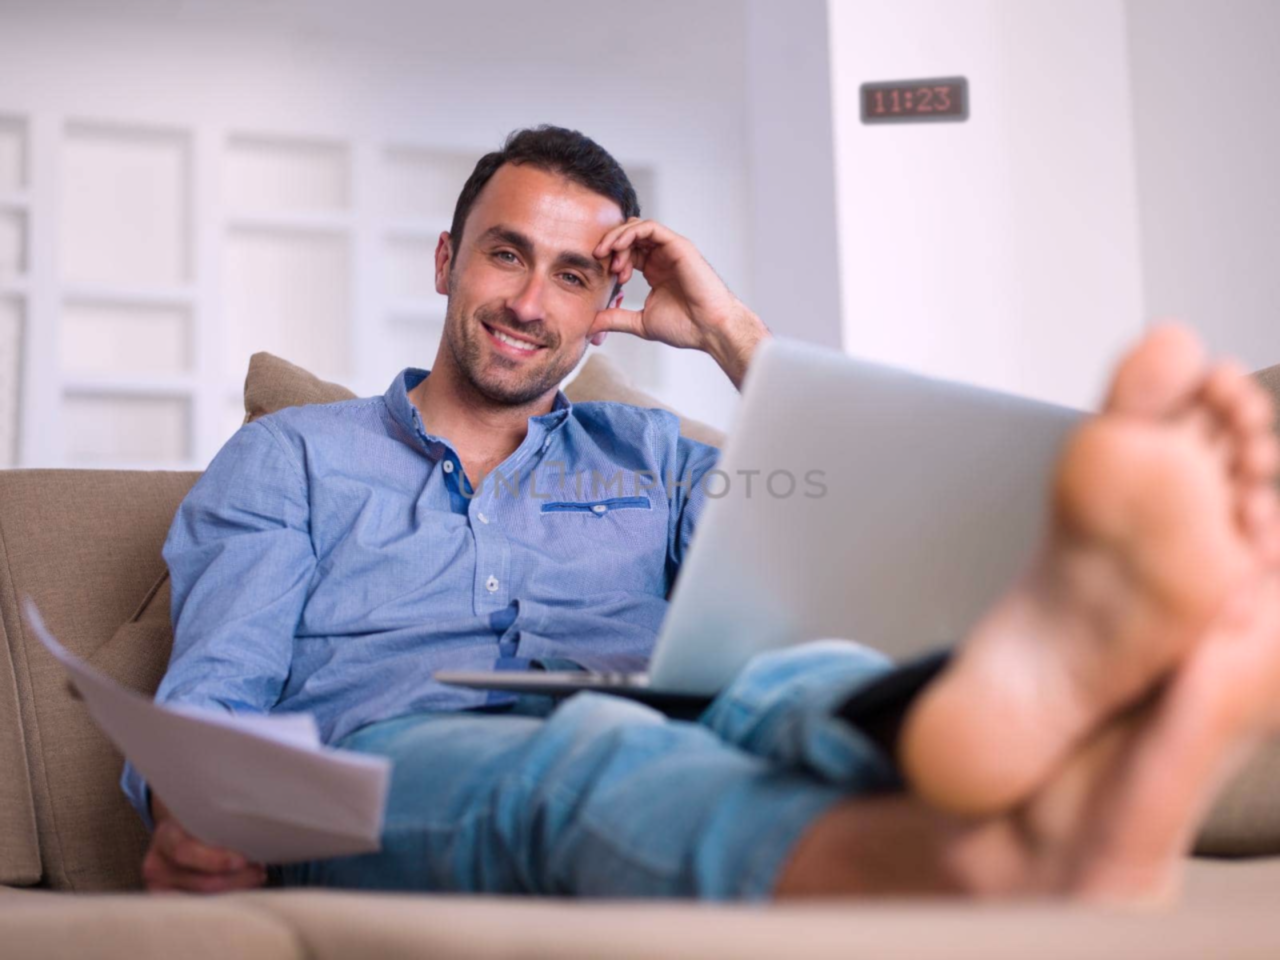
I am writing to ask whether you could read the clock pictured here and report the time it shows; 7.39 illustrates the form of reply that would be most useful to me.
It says 11.23
